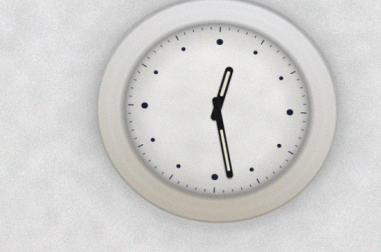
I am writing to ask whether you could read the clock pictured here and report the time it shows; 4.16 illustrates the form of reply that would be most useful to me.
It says 12.28
